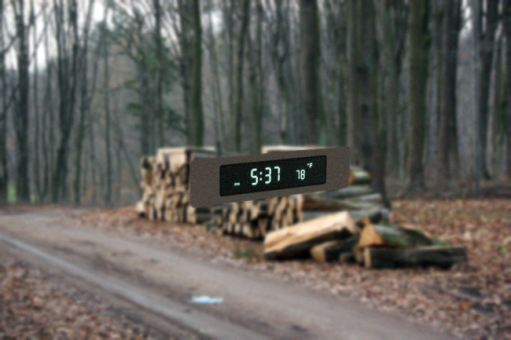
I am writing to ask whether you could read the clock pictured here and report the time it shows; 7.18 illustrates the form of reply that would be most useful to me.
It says 5.37
